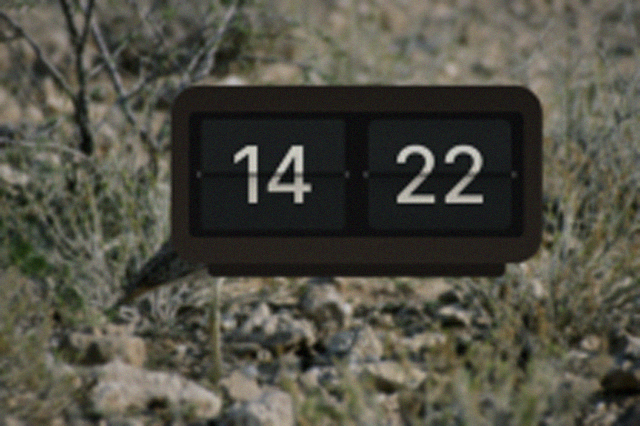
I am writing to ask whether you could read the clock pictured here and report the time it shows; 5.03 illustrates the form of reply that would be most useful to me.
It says 14.22
